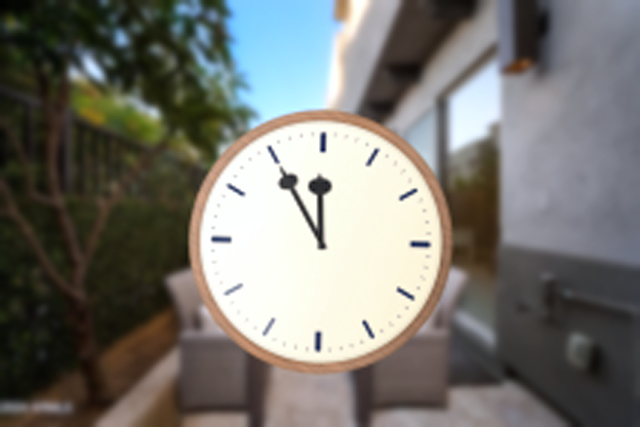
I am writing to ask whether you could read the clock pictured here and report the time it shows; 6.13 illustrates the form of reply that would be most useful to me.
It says 11.55
